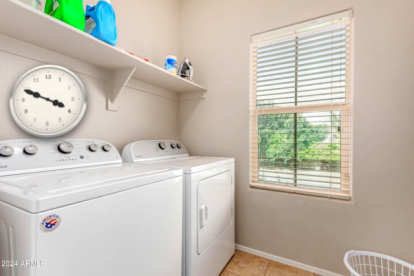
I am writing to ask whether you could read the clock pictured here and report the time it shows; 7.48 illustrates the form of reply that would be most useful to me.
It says 3.49
